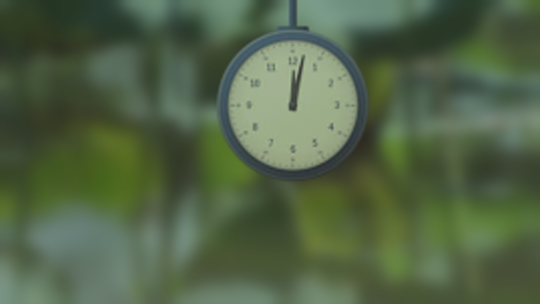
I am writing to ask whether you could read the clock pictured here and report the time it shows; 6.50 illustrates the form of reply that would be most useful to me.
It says 12.02
